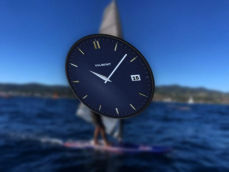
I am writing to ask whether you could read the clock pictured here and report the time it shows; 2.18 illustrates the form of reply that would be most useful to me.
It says 10.08
